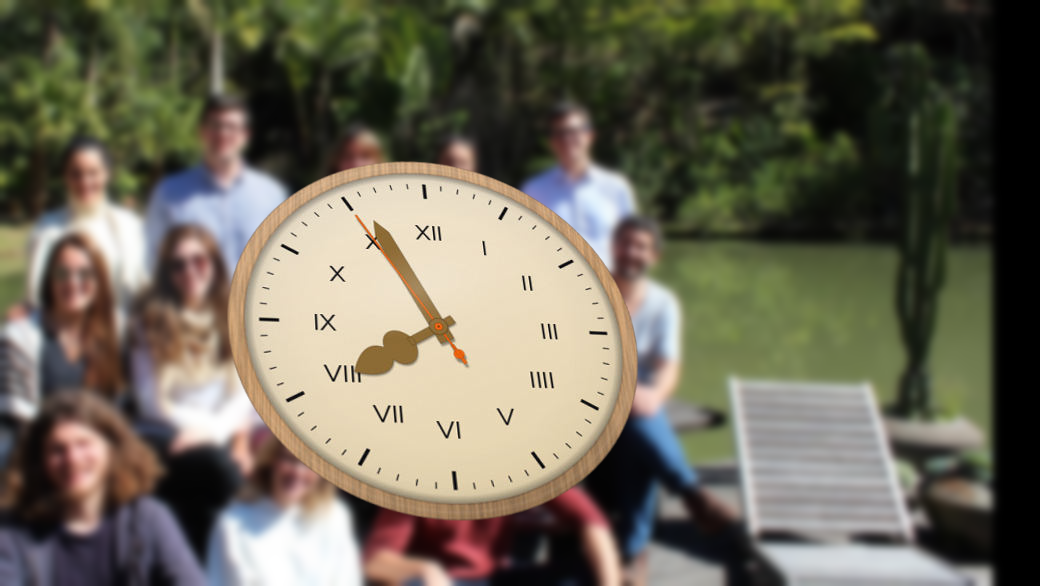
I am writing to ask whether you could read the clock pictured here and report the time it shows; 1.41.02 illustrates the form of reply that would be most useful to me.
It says 7.55.55
